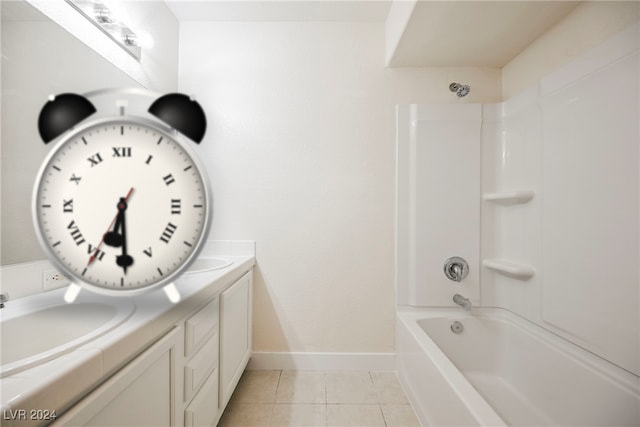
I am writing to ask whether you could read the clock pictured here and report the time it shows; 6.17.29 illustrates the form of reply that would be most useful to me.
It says 6.29.35
